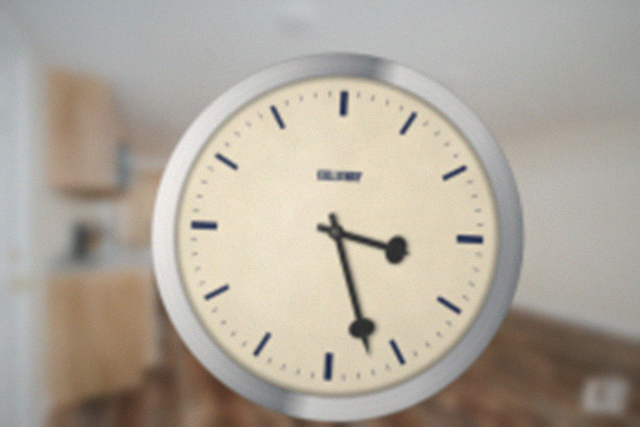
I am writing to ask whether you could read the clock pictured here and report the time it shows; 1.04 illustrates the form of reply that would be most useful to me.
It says 3.27
